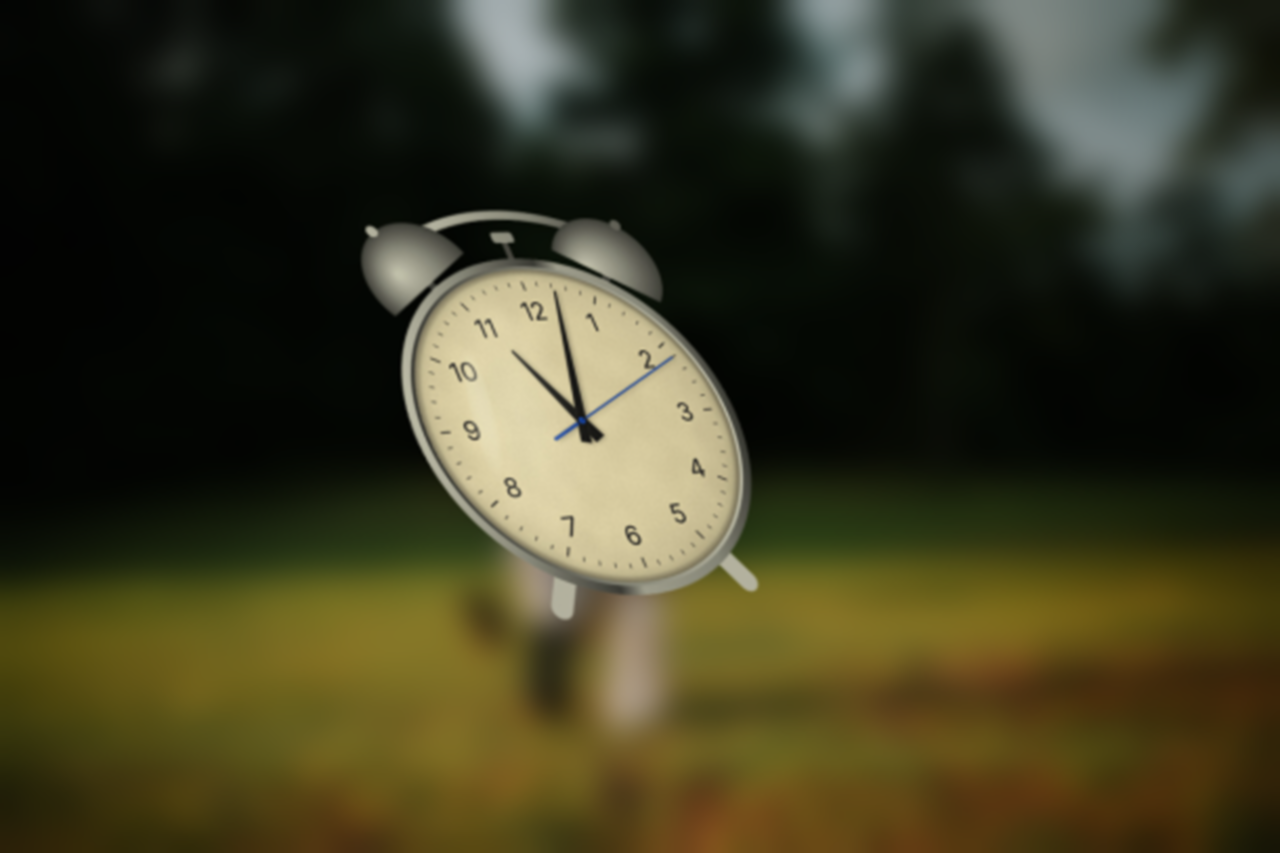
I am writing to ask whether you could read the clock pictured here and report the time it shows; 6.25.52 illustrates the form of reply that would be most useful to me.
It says 11.02.11
